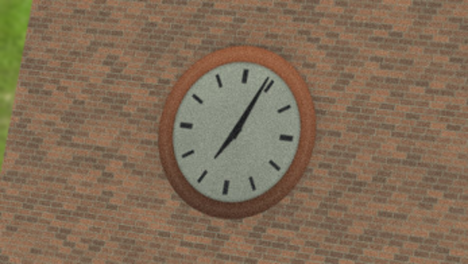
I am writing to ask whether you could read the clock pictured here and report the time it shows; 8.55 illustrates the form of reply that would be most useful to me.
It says 7.04
